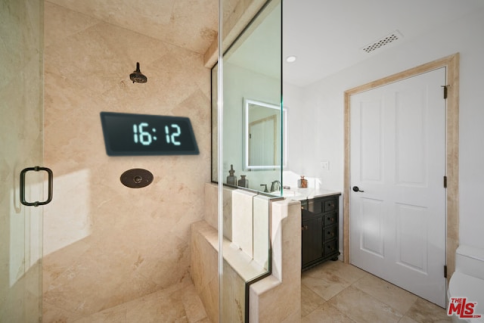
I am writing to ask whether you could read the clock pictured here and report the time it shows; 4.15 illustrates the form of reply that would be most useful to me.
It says 16.12
